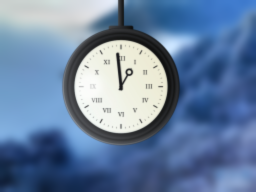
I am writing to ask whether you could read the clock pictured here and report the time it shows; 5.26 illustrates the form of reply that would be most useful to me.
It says 12.59
